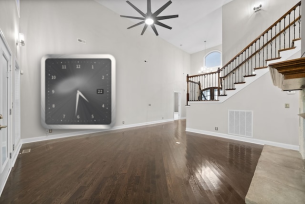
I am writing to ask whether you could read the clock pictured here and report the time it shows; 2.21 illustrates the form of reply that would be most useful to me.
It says 4.31
